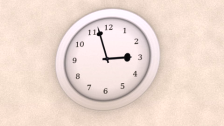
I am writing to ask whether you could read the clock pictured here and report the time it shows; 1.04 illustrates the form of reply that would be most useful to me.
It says 2.57
